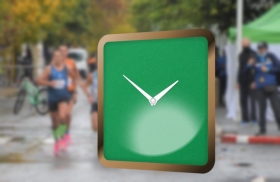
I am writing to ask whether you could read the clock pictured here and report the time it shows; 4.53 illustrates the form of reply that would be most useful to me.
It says 1.51
